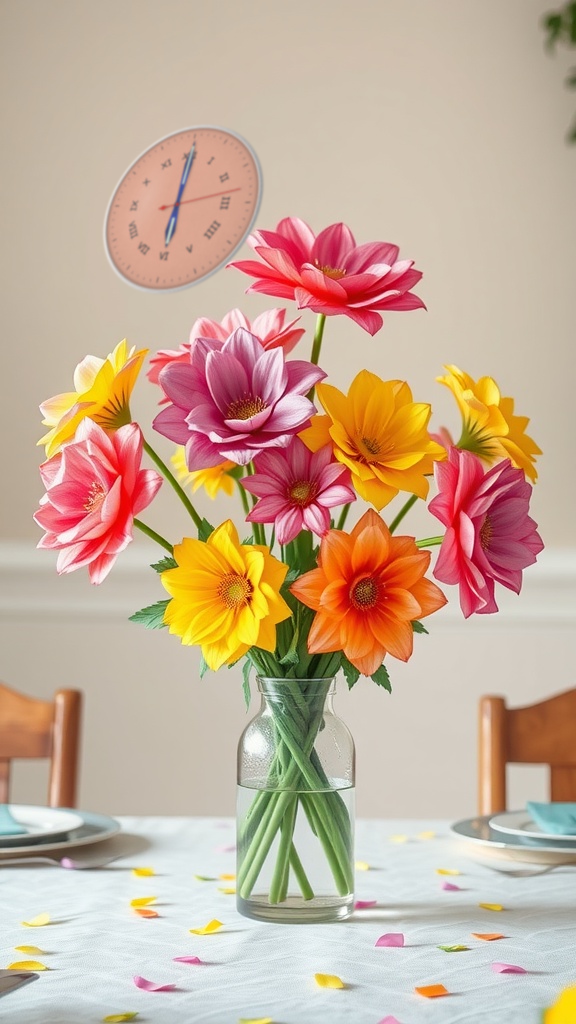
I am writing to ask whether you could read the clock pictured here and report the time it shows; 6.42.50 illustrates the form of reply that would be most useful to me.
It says 6.00.13
